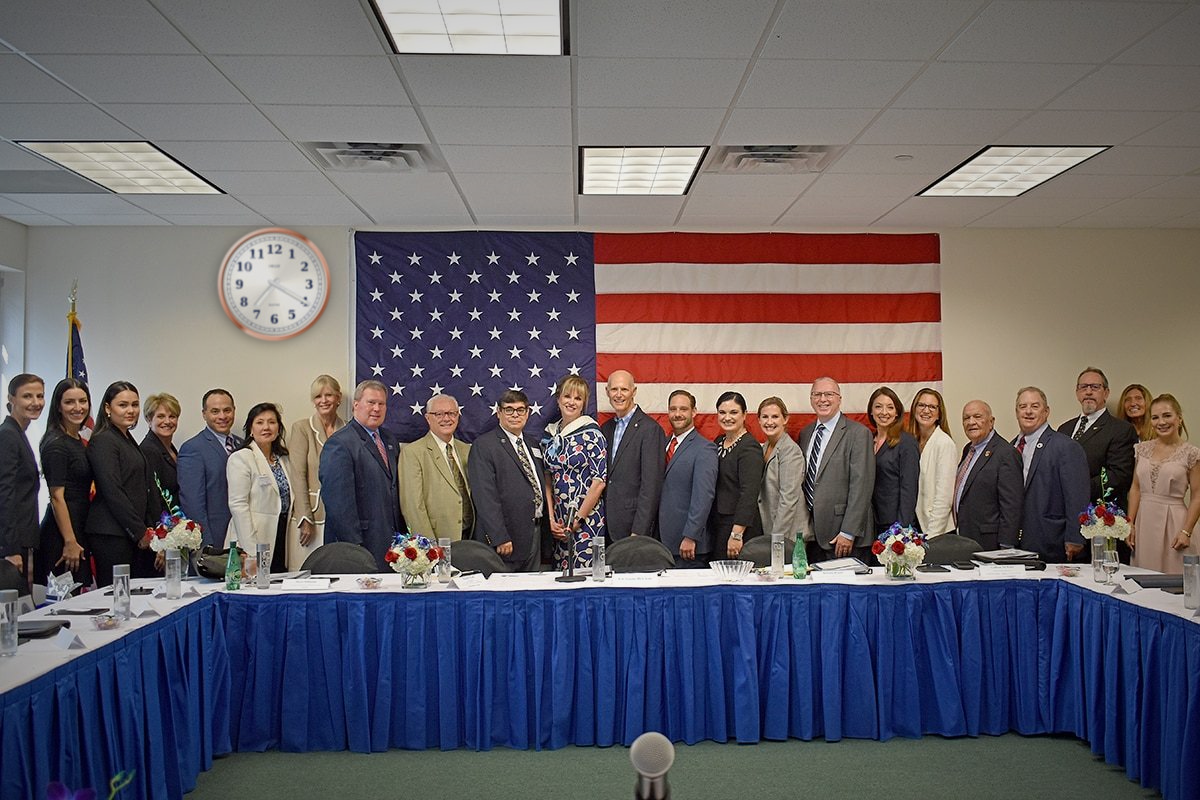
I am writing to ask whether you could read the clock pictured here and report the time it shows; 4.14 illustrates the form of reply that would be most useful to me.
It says 7.20
